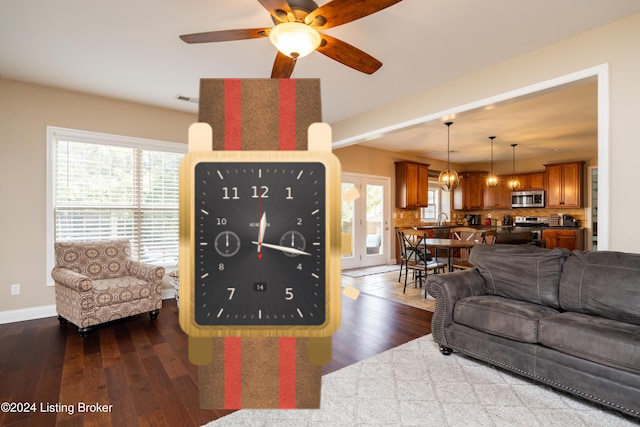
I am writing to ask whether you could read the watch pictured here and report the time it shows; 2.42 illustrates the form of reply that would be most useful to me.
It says 12.17
